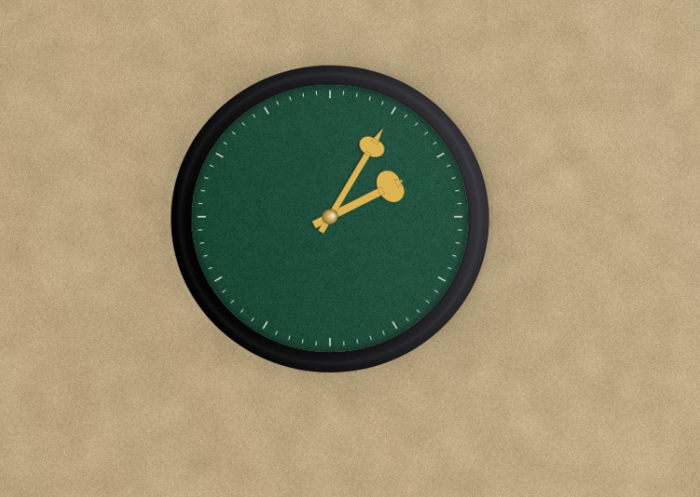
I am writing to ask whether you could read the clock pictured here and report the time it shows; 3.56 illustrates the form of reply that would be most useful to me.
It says 2.05
